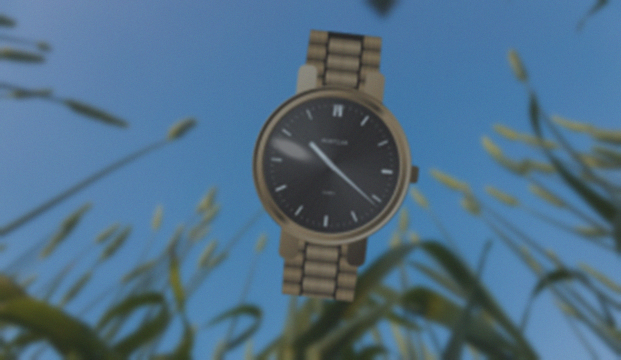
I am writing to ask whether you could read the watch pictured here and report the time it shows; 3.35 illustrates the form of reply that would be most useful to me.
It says 10.21
